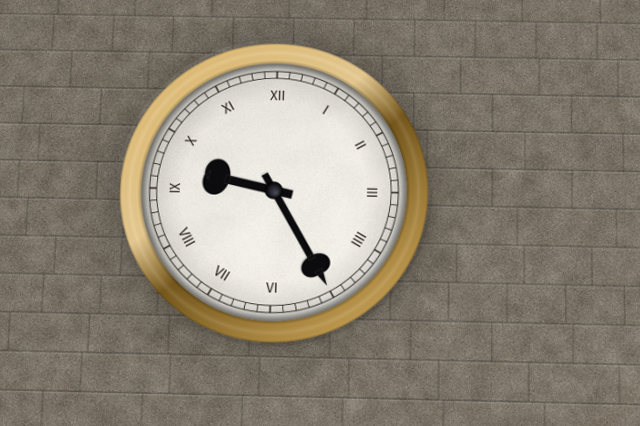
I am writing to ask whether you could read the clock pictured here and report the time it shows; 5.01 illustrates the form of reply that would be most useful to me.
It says 9.25
